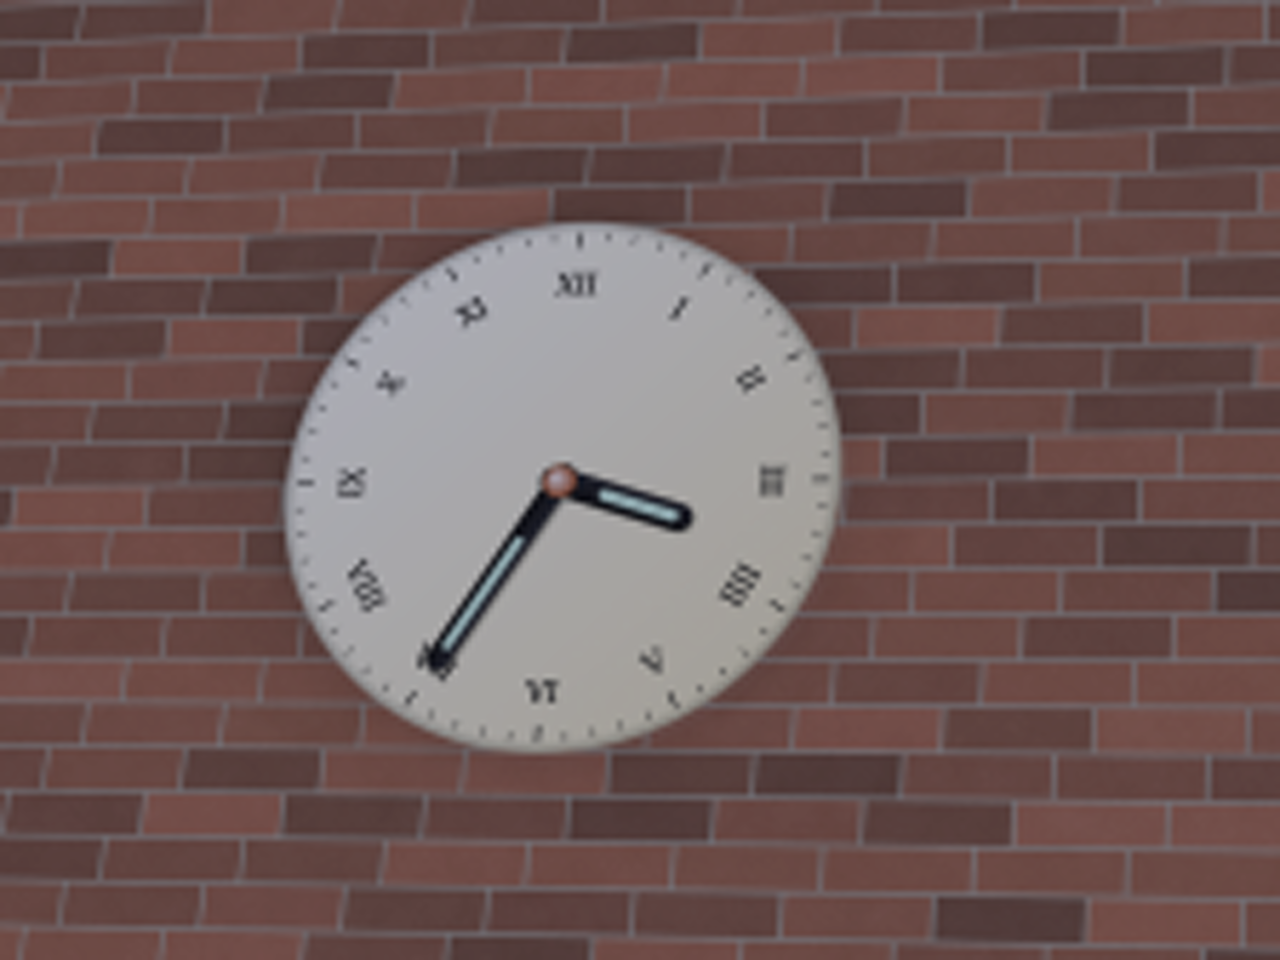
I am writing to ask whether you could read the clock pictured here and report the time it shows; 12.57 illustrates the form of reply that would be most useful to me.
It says 3.35
